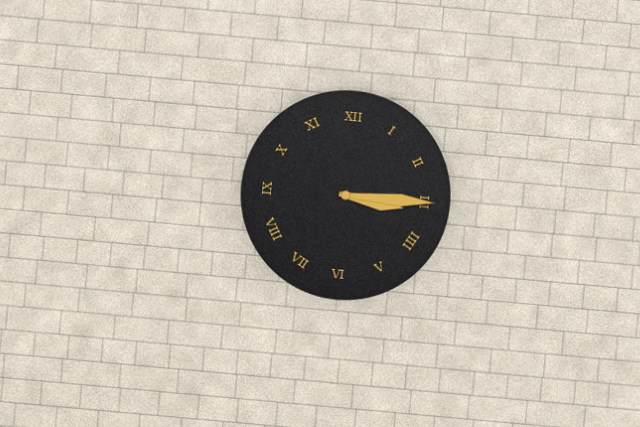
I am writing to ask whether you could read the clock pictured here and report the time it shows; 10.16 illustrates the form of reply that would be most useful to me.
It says 3.15
